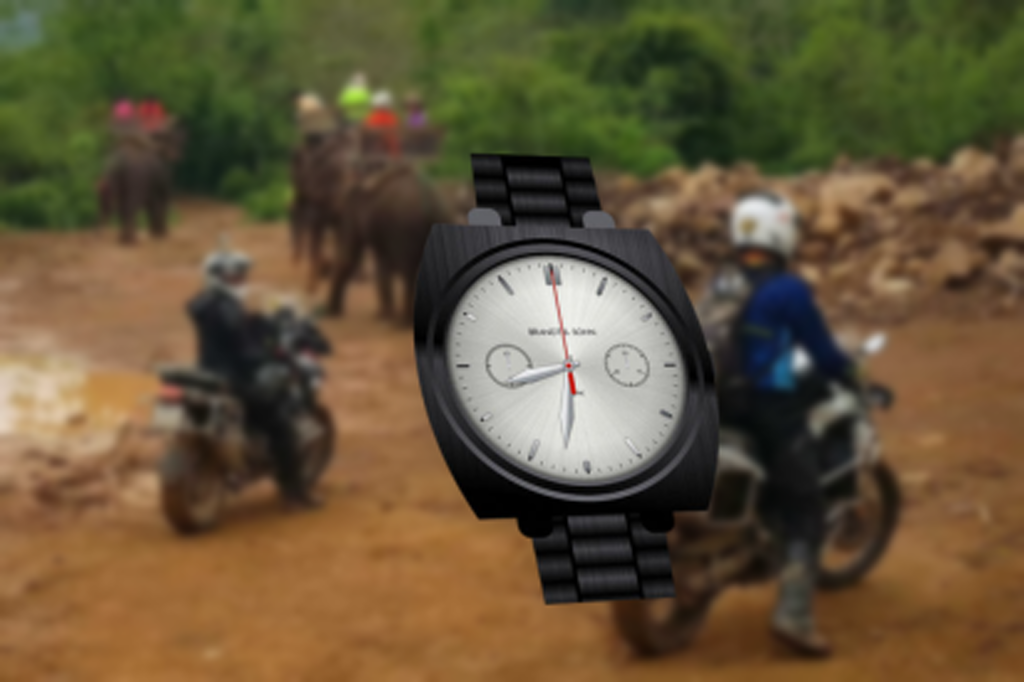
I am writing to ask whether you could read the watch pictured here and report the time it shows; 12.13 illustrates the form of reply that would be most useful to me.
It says 8.32
